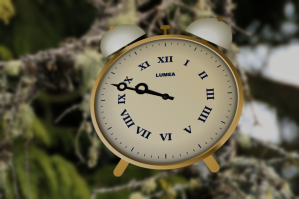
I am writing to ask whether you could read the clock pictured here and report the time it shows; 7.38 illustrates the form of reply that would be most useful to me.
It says 9.48
